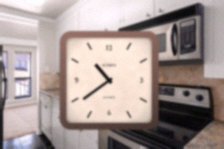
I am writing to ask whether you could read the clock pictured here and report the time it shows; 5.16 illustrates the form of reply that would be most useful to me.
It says 10.39
